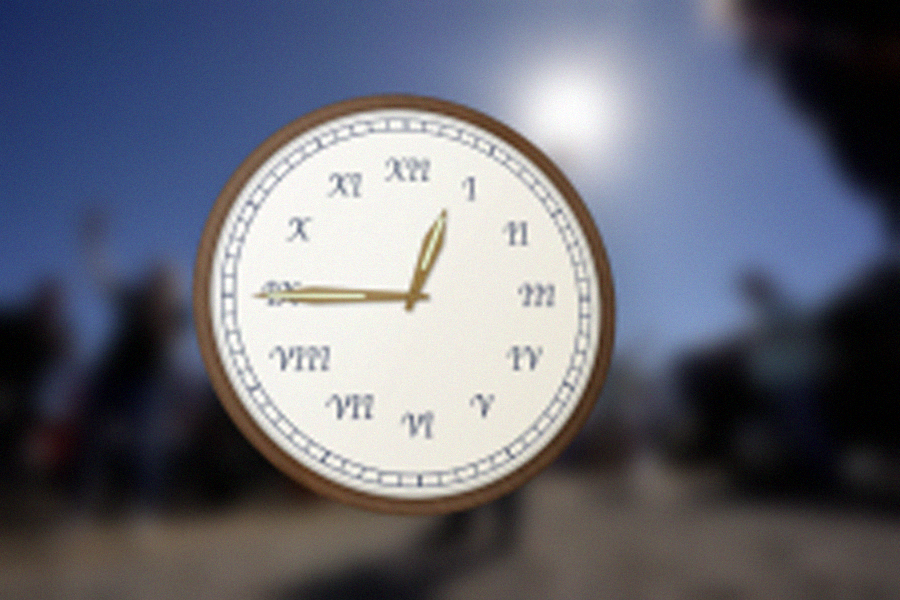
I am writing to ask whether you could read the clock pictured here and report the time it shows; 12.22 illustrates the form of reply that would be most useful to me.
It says 12.45
